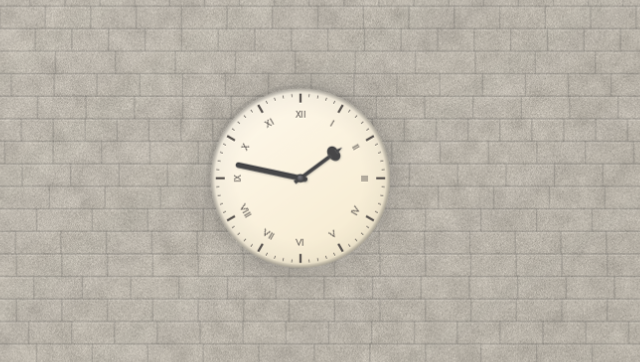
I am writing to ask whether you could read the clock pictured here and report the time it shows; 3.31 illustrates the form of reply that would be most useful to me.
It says 1.47
